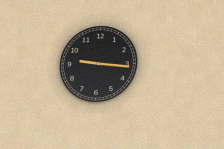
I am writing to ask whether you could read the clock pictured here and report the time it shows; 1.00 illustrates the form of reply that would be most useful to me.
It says 9.16
